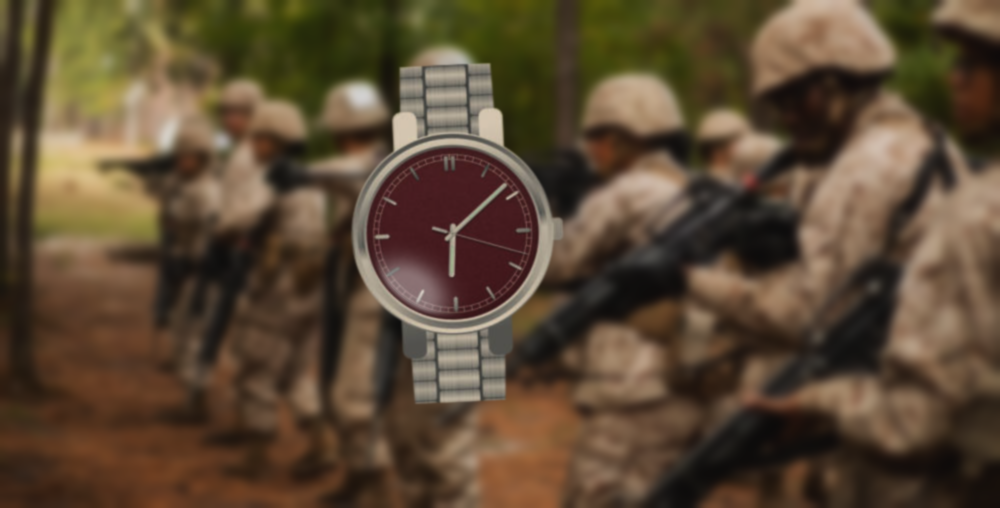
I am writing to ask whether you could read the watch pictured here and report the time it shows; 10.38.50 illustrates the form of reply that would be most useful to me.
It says 6.08.18
